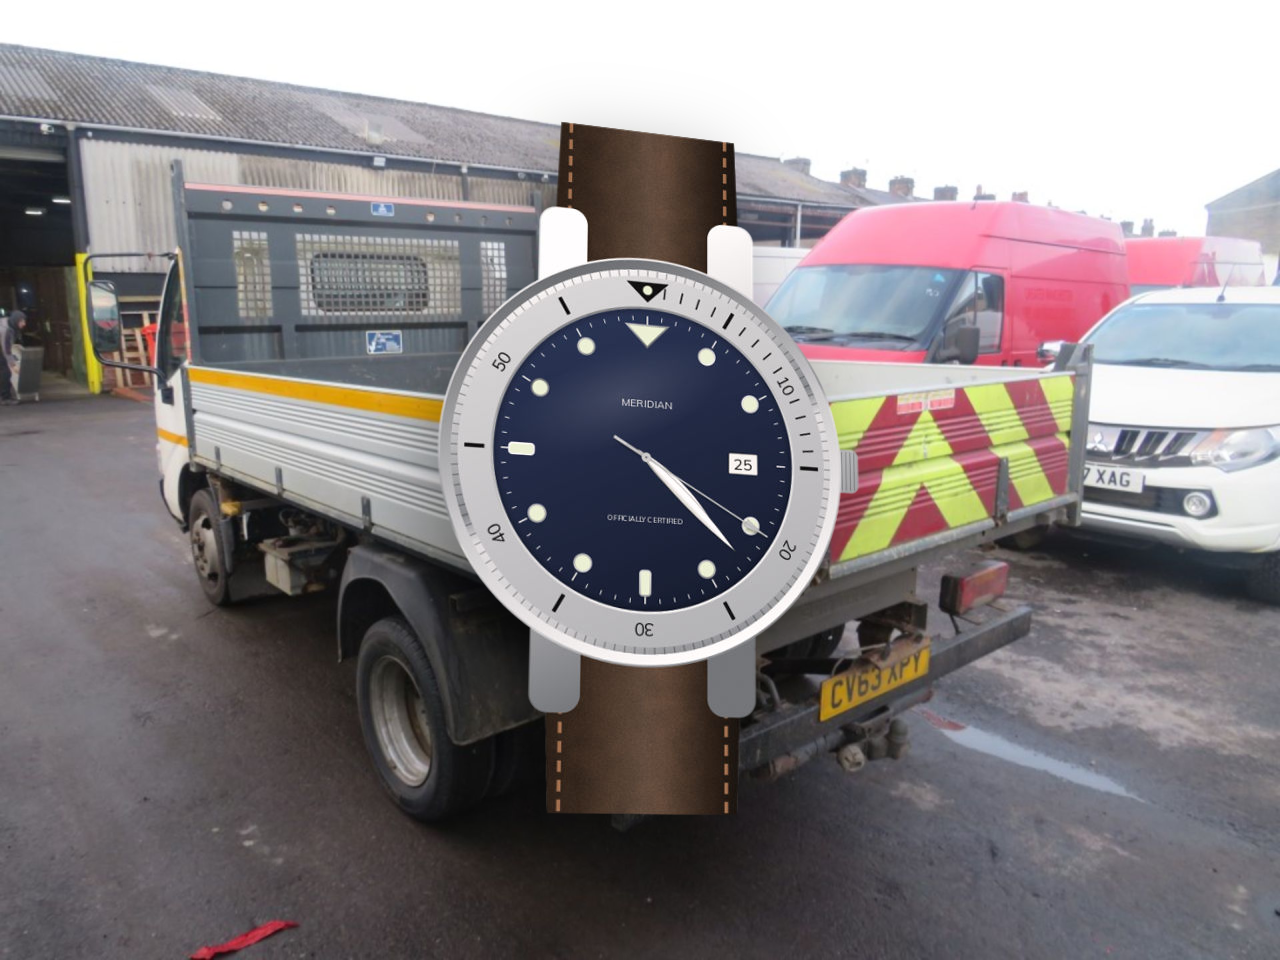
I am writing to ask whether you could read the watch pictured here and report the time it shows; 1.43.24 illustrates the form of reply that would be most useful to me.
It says 4.22.20
